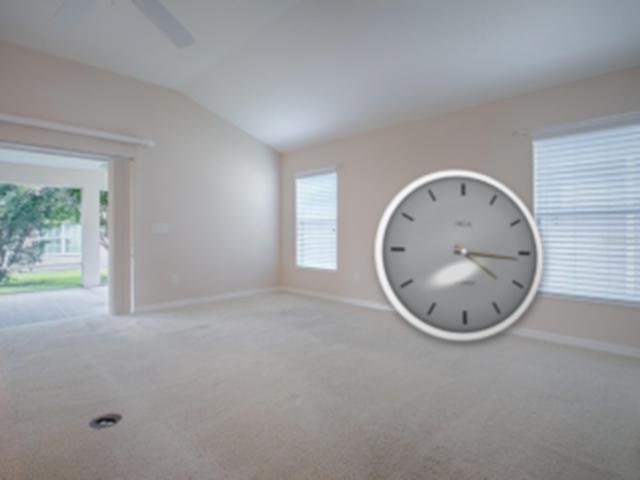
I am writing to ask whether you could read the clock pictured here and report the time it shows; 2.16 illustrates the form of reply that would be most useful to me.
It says 4.16
